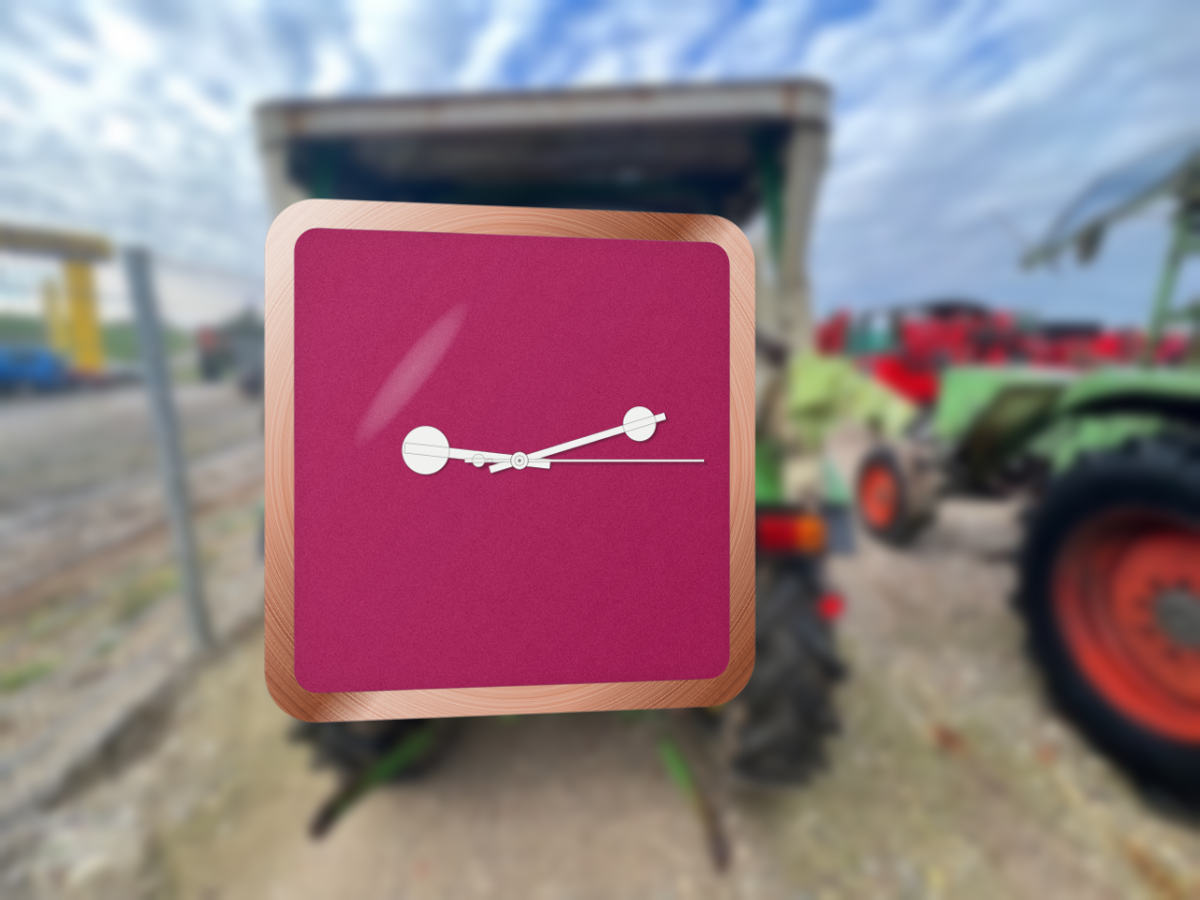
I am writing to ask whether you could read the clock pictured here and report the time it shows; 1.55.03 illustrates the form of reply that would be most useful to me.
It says 9.12.15
